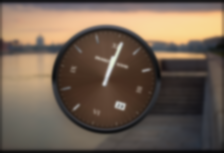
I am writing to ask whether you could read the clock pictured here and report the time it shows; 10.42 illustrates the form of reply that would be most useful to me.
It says 12.01
